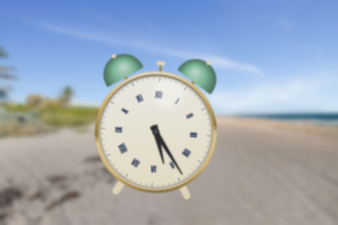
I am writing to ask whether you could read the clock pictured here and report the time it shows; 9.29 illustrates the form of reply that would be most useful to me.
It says 5.24
